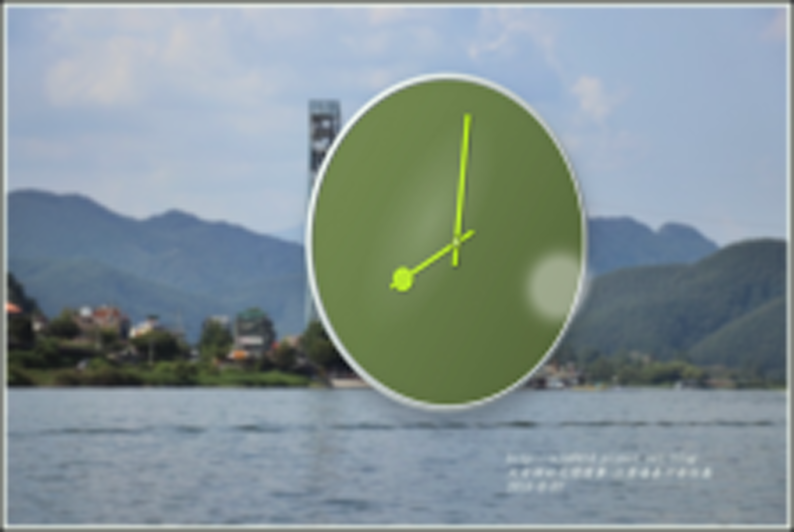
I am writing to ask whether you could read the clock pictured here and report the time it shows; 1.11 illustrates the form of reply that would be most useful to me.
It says 8.01
